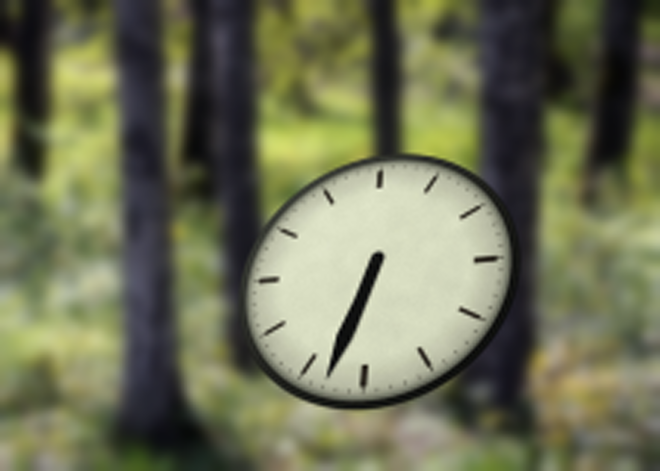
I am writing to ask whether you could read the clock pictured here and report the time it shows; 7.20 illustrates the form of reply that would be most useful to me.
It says 6.33
